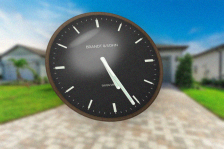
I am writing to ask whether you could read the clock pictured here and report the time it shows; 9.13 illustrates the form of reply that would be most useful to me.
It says 5.26
